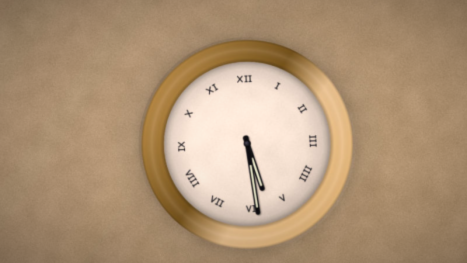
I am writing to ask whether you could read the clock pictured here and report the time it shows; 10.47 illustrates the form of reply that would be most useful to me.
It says 5.29
